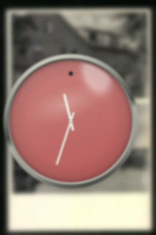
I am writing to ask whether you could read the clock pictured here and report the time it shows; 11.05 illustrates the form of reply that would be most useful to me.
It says 11.33
